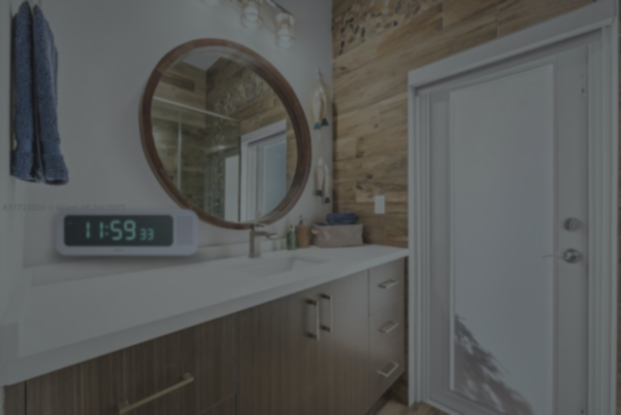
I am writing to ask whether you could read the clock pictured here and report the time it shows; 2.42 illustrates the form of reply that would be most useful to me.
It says 11.59
